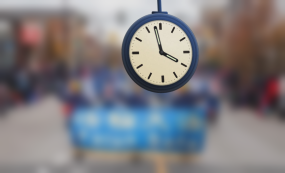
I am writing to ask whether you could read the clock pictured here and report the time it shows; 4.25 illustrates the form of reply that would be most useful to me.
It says 3.58
